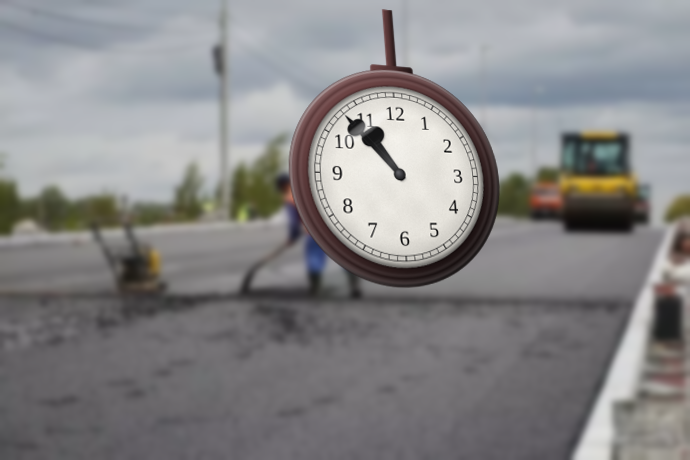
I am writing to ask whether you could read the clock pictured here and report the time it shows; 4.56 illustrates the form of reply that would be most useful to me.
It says 10.53
